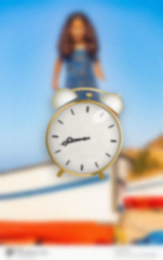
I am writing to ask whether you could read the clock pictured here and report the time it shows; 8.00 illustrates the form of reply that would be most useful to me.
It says 8.42
